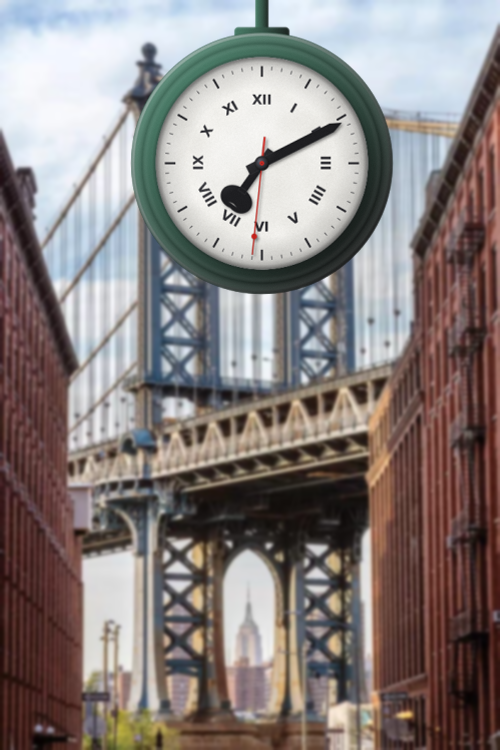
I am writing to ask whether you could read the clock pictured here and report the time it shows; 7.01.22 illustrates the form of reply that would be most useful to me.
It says 7.10.31
